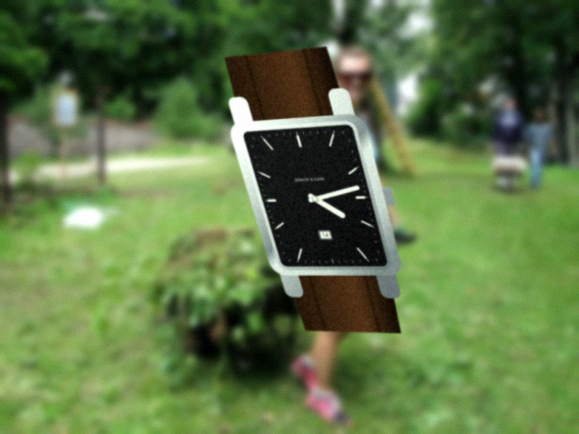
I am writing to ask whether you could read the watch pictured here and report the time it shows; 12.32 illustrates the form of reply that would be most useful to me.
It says 4.13
